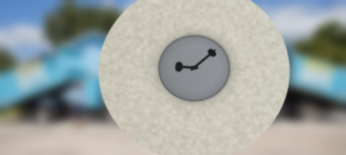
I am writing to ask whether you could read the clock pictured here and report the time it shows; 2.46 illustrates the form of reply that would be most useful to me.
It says 9.08
